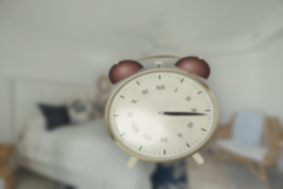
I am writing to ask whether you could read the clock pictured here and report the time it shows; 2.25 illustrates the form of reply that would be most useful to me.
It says 3.16
